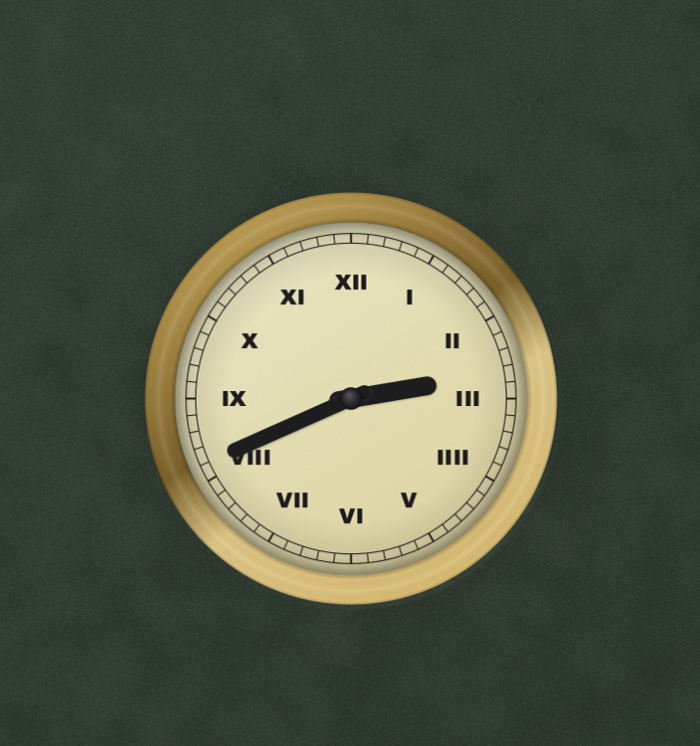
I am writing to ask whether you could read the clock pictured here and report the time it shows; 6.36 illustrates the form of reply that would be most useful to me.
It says 2.41
